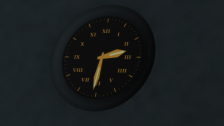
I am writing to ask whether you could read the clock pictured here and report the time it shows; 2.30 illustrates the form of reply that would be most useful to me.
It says 2.31
